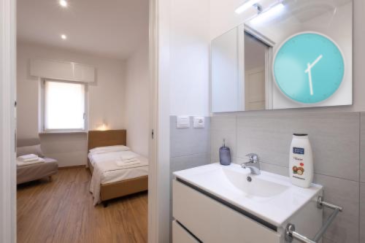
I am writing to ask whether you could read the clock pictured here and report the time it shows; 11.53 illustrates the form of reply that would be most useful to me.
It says 1.29
